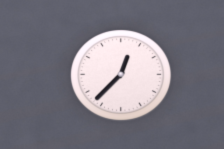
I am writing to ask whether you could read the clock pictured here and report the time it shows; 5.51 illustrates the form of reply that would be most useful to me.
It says 12.37
